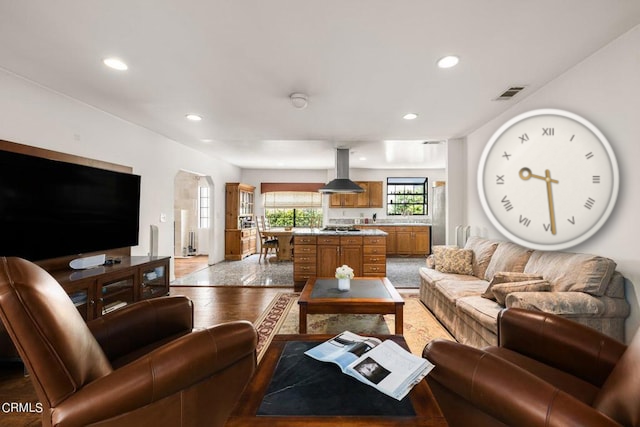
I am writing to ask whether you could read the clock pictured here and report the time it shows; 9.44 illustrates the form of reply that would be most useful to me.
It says 9.29
